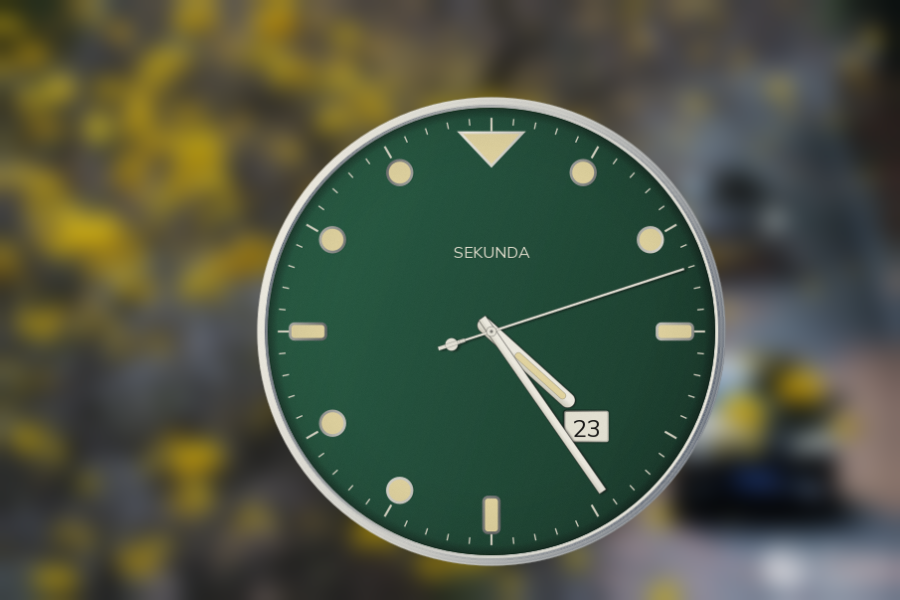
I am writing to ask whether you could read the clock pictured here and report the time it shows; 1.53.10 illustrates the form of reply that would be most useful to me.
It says 4.24.12
